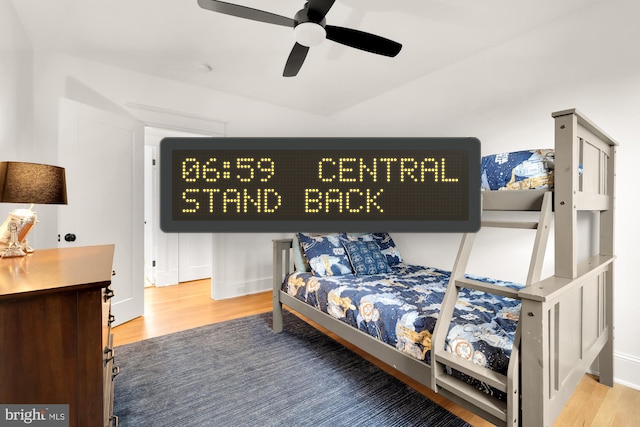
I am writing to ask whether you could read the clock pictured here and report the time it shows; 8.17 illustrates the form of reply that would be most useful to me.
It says 6.59
